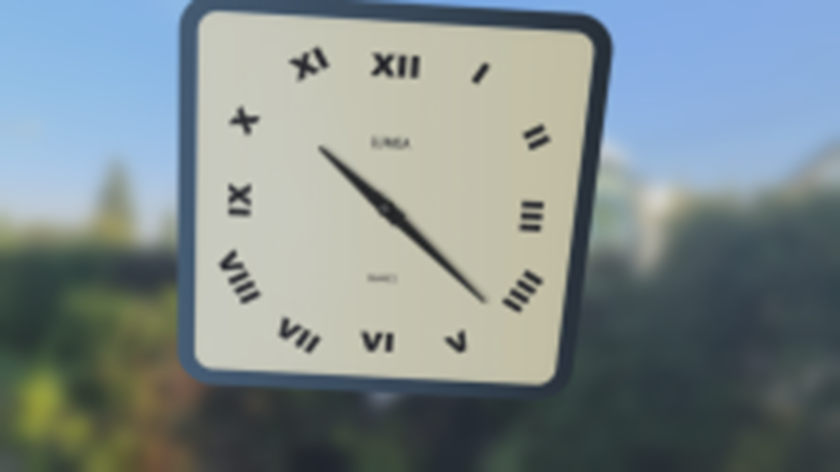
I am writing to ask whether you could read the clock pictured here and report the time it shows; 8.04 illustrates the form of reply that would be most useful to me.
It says 10.22
